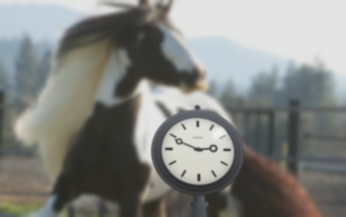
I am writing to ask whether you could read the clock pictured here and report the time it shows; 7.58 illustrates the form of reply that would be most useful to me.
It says 2.49
